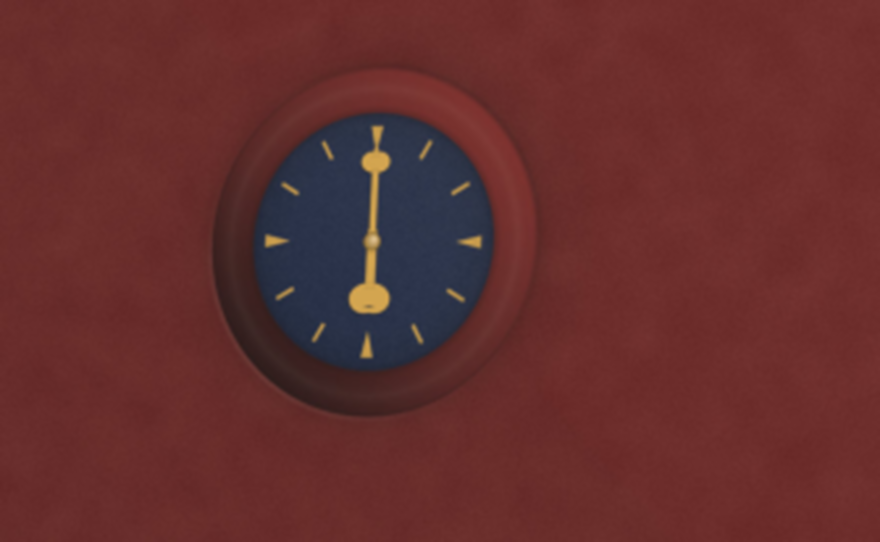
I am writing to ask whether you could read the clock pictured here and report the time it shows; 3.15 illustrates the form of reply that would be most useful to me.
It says 6.00
